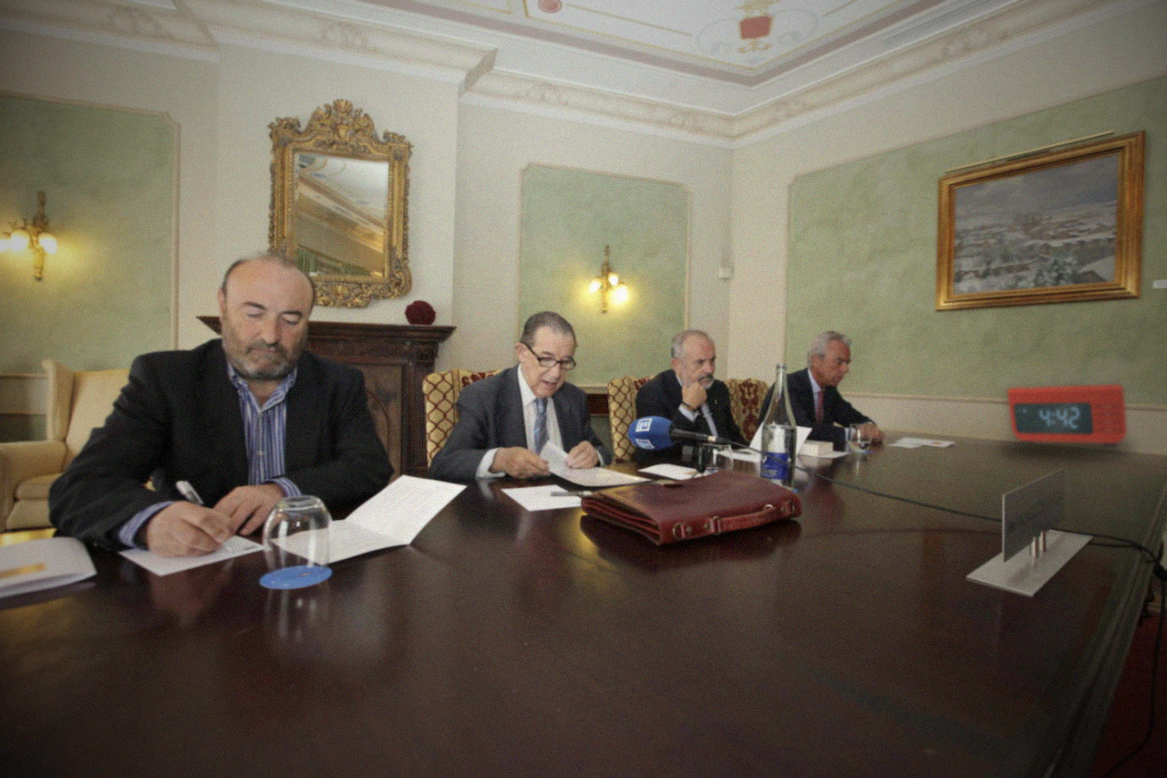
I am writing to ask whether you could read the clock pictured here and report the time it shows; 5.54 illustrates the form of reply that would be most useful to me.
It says 4.42
